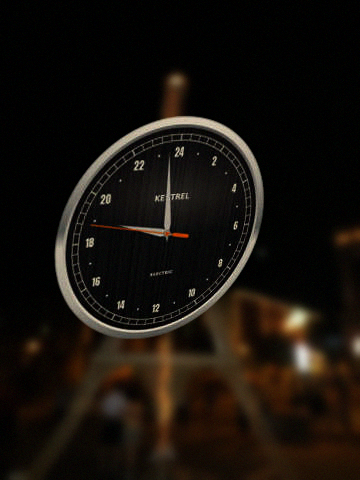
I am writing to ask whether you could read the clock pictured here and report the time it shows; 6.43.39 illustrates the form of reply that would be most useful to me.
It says 18.58.47
